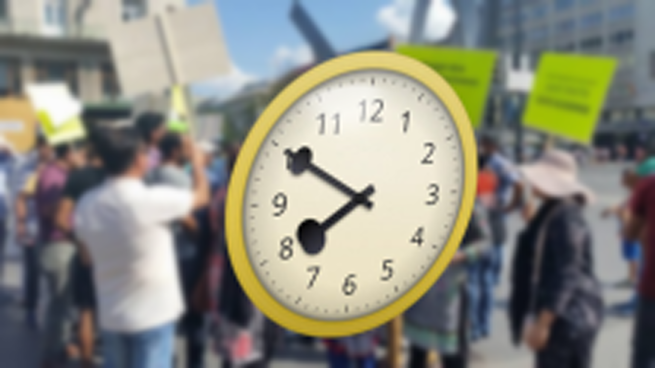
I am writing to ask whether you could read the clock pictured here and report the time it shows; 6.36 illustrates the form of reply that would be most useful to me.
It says 7.50
